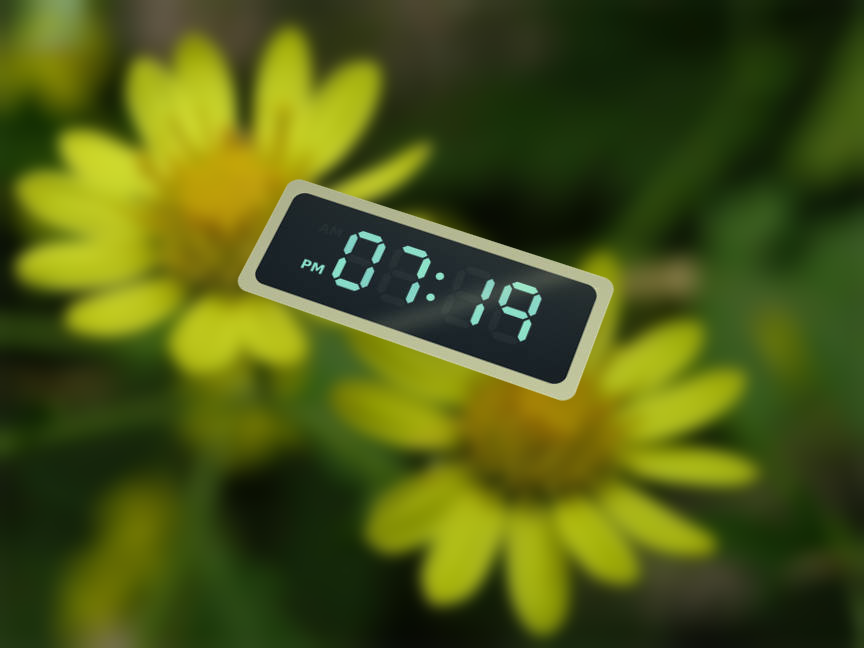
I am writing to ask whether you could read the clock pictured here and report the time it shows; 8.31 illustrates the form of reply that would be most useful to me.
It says 7.19
